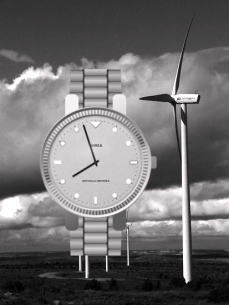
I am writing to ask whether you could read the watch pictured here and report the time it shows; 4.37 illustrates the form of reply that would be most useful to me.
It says 7.57
